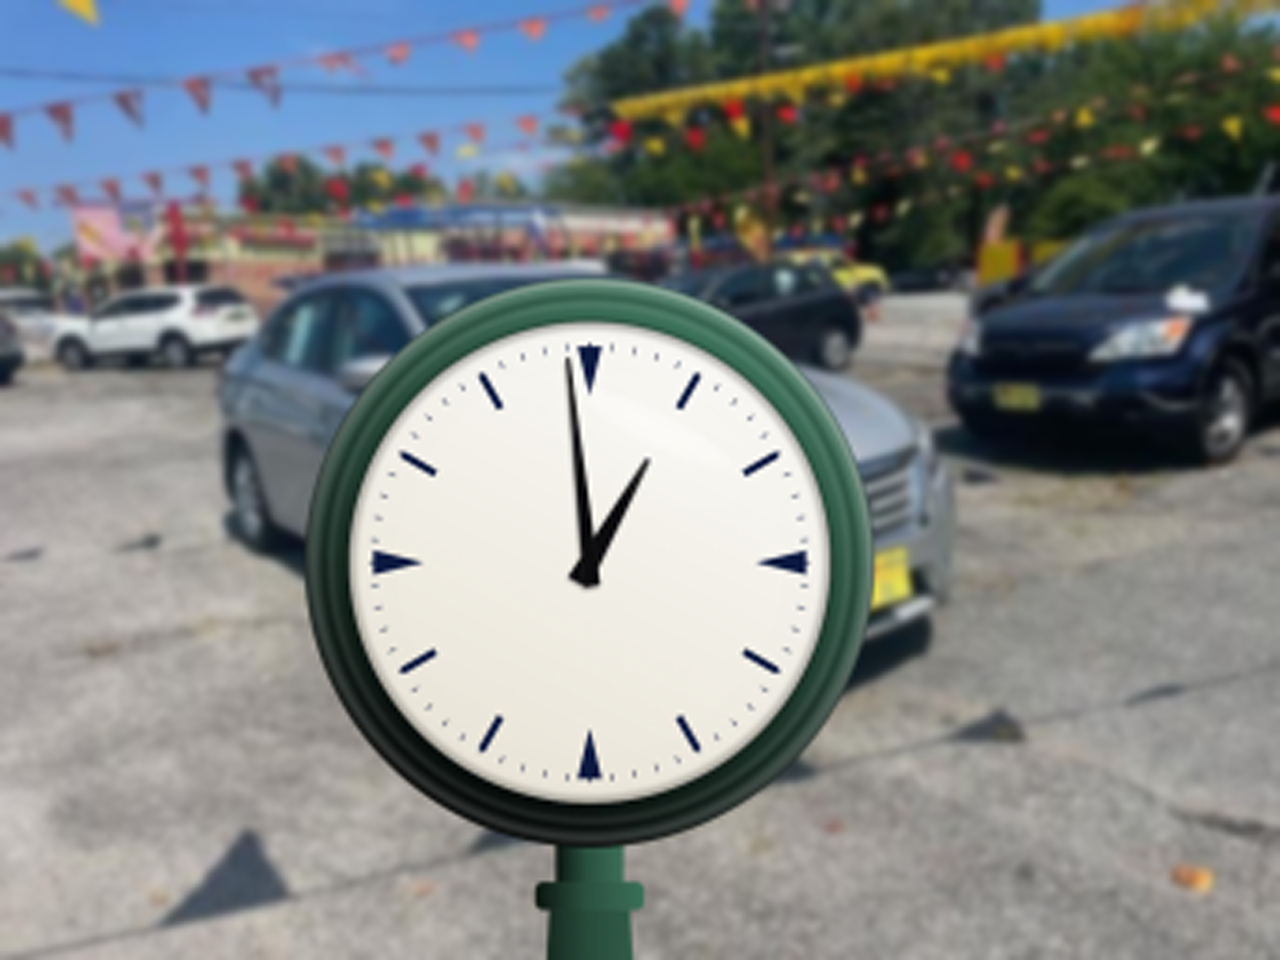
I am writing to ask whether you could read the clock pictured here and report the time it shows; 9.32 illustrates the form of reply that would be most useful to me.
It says 12.59
